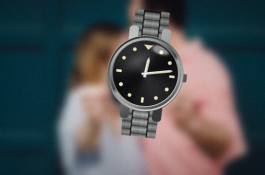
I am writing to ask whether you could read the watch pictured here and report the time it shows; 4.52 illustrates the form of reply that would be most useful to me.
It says 12.13
